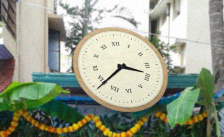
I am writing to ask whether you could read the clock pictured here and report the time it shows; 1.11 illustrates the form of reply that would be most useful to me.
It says 3.39
